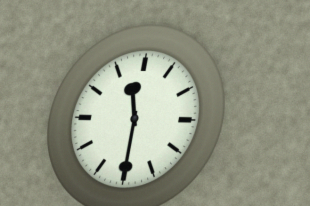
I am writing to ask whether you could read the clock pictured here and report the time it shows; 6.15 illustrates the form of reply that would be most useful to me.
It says 11.30
